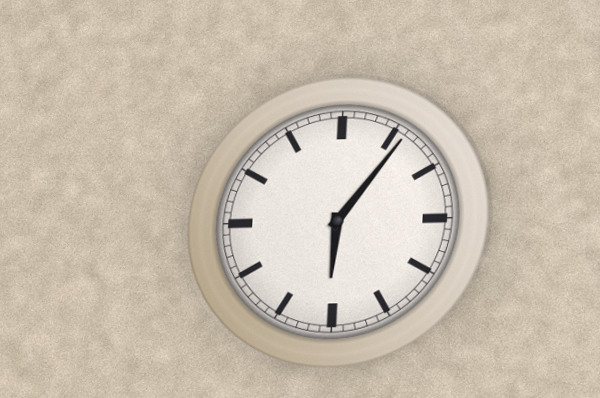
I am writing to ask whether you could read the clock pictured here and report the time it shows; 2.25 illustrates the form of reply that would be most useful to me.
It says 6.06
